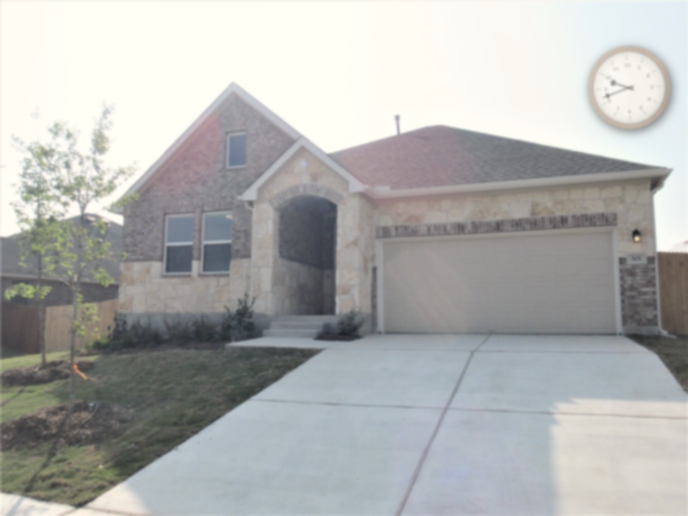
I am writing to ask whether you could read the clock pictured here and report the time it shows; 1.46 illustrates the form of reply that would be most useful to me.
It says 9.42
